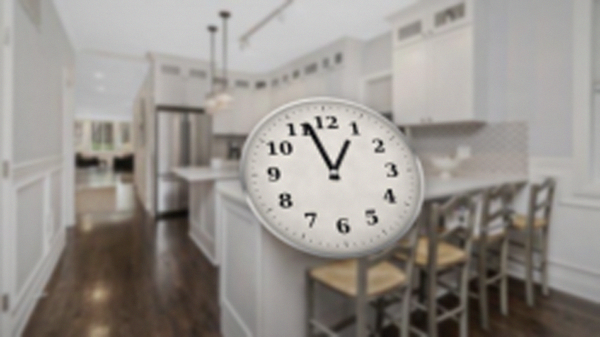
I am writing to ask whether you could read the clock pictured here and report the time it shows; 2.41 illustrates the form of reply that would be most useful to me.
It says 12.57
